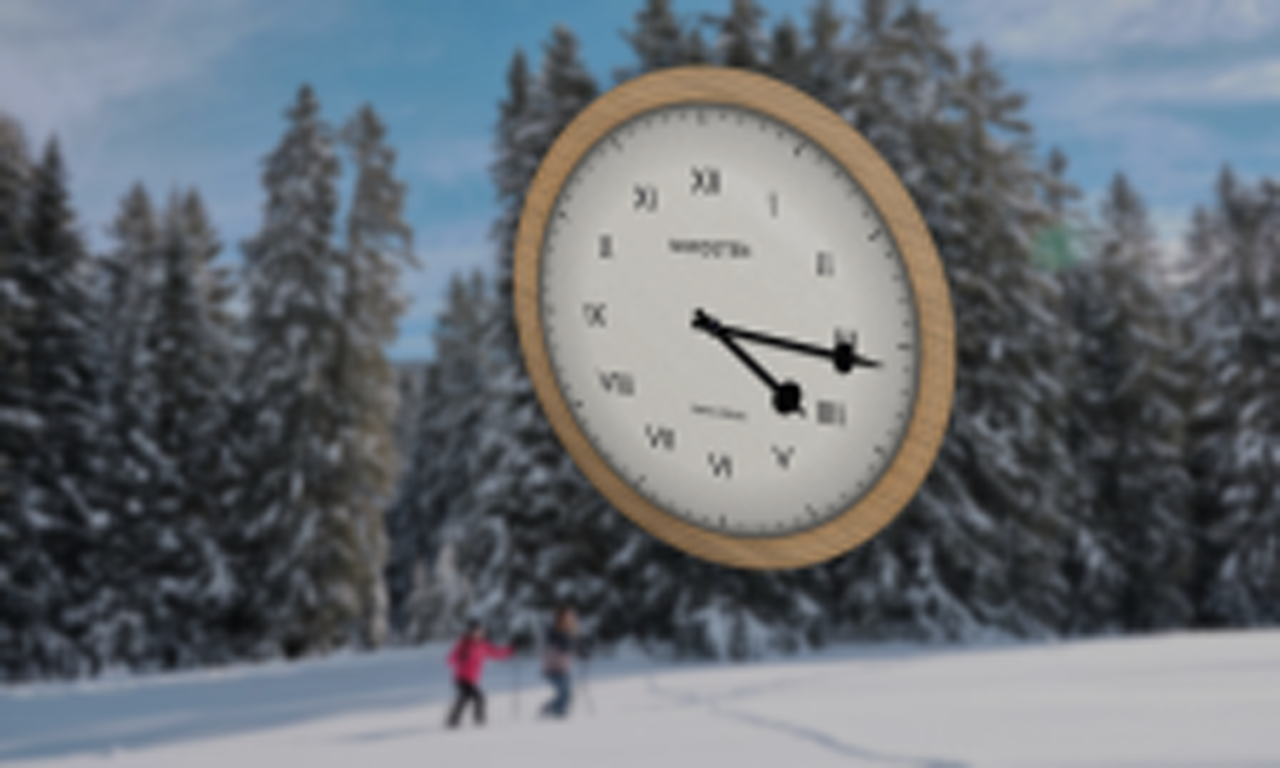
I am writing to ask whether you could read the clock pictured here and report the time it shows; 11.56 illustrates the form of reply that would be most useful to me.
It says 4.16
